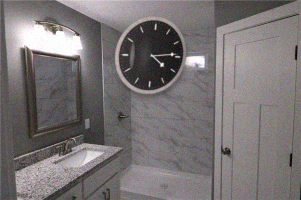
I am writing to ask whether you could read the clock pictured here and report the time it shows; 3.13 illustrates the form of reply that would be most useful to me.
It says 4.14
